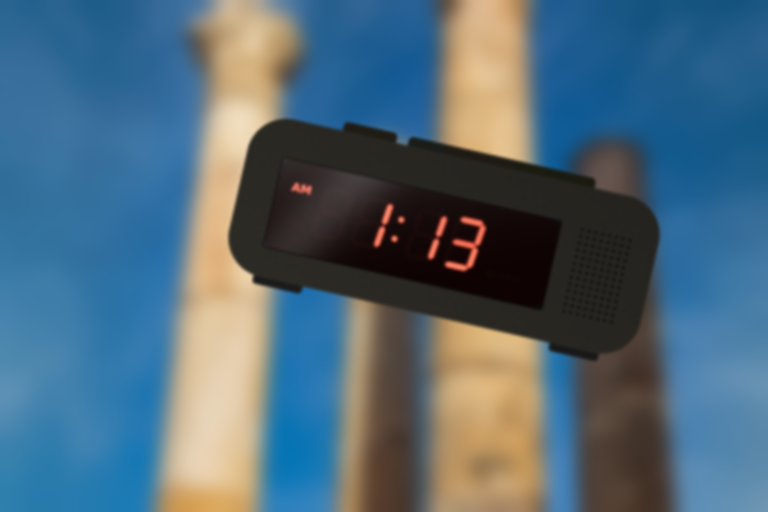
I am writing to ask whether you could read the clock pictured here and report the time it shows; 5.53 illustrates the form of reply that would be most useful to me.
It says 1.13
